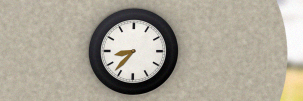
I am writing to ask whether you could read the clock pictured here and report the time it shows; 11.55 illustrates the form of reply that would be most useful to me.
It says 8.37
